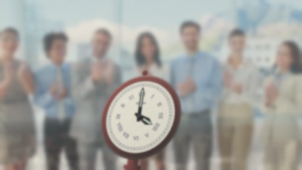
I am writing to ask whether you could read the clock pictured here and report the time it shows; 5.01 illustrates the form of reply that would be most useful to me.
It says 4.00
